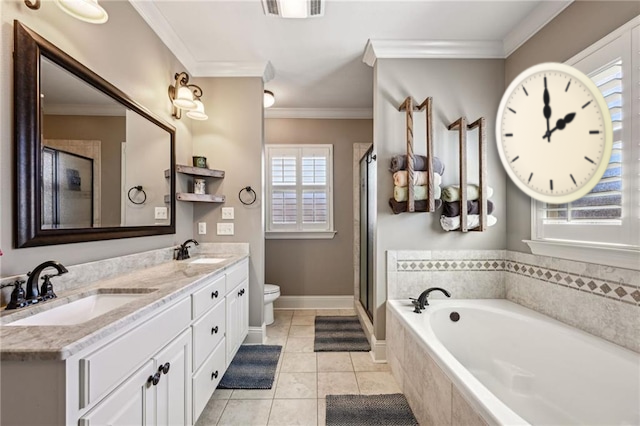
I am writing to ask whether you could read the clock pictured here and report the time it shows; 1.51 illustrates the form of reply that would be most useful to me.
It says 2.00
